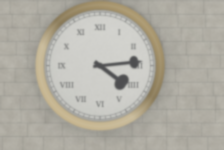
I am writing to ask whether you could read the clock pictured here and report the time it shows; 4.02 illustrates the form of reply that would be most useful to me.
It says 4.14
